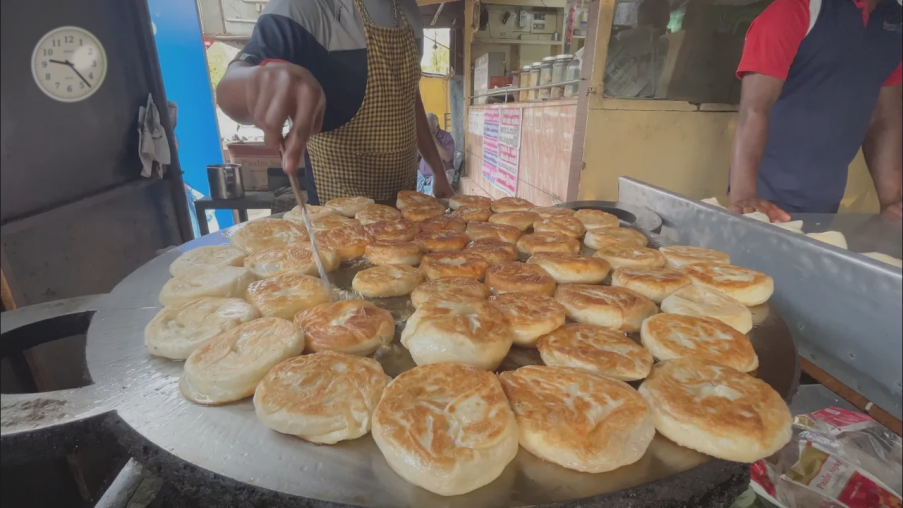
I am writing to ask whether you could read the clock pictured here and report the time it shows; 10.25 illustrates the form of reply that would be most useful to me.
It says 9.23
